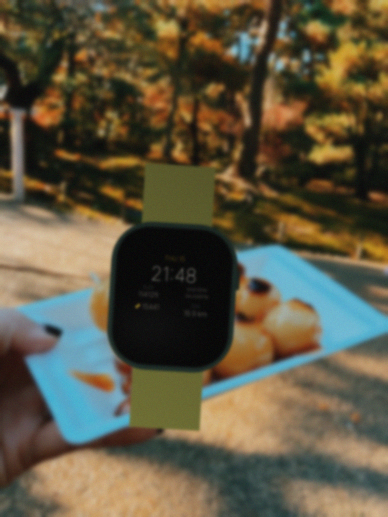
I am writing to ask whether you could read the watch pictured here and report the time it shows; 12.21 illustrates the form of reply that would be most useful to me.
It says 21.48
